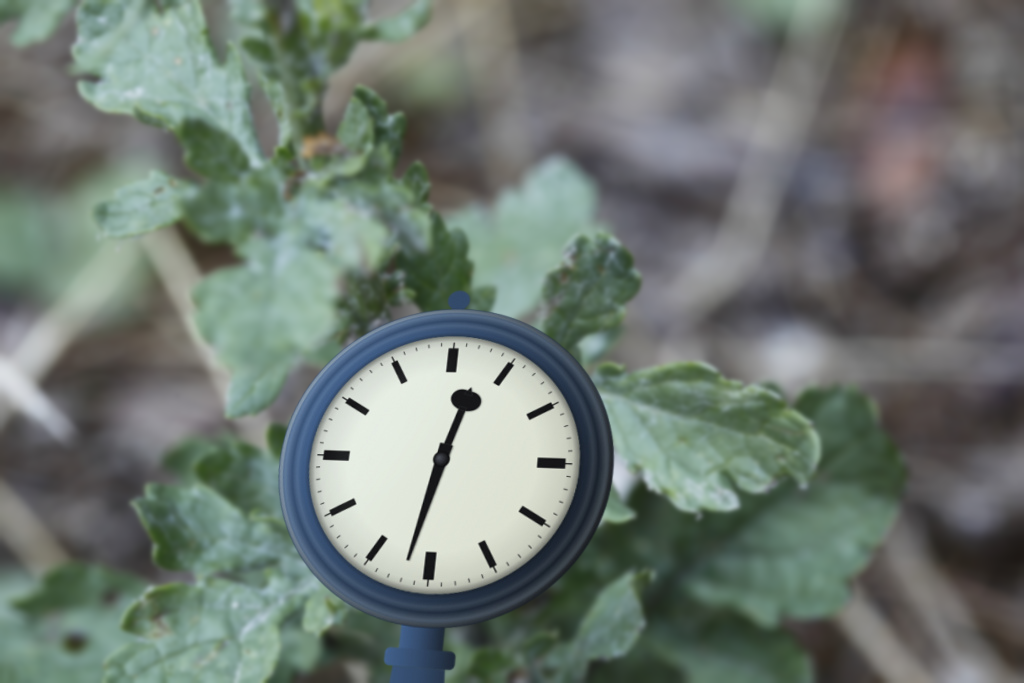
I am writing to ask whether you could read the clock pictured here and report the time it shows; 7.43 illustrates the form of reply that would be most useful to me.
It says 12.32
